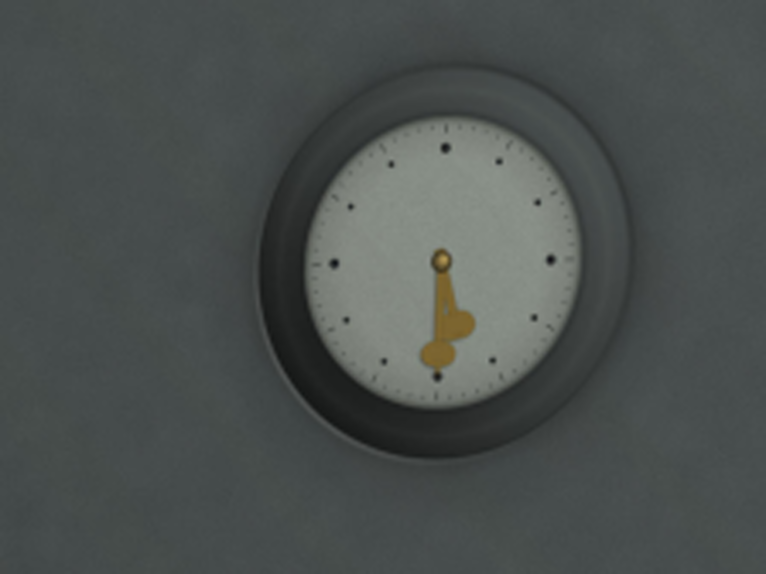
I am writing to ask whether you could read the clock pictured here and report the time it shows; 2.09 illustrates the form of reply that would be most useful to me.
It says 5.30
